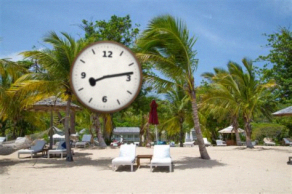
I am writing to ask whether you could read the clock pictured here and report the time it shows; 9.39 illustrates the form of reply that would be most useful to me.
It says 8.13
